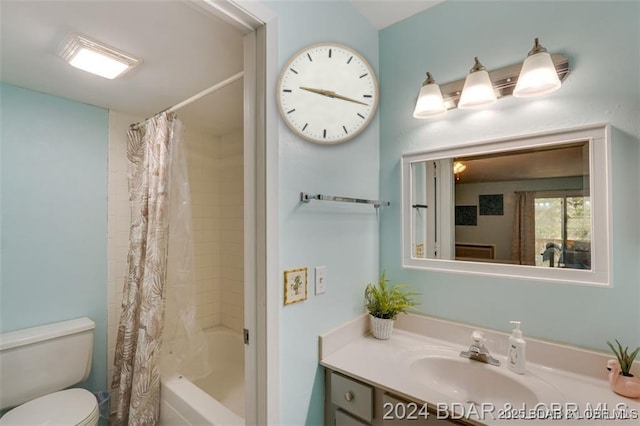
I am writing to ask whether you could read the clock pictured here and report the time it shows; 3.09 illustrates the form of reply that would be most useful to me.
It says 9.17
